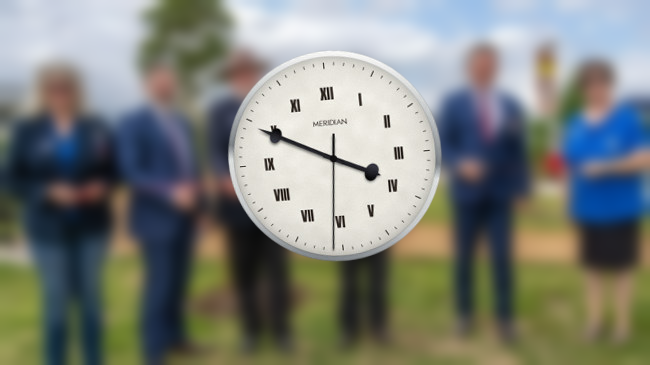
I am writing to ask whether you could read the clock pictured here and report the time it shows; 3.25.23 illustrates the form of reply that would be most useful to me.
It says 3.49.31
